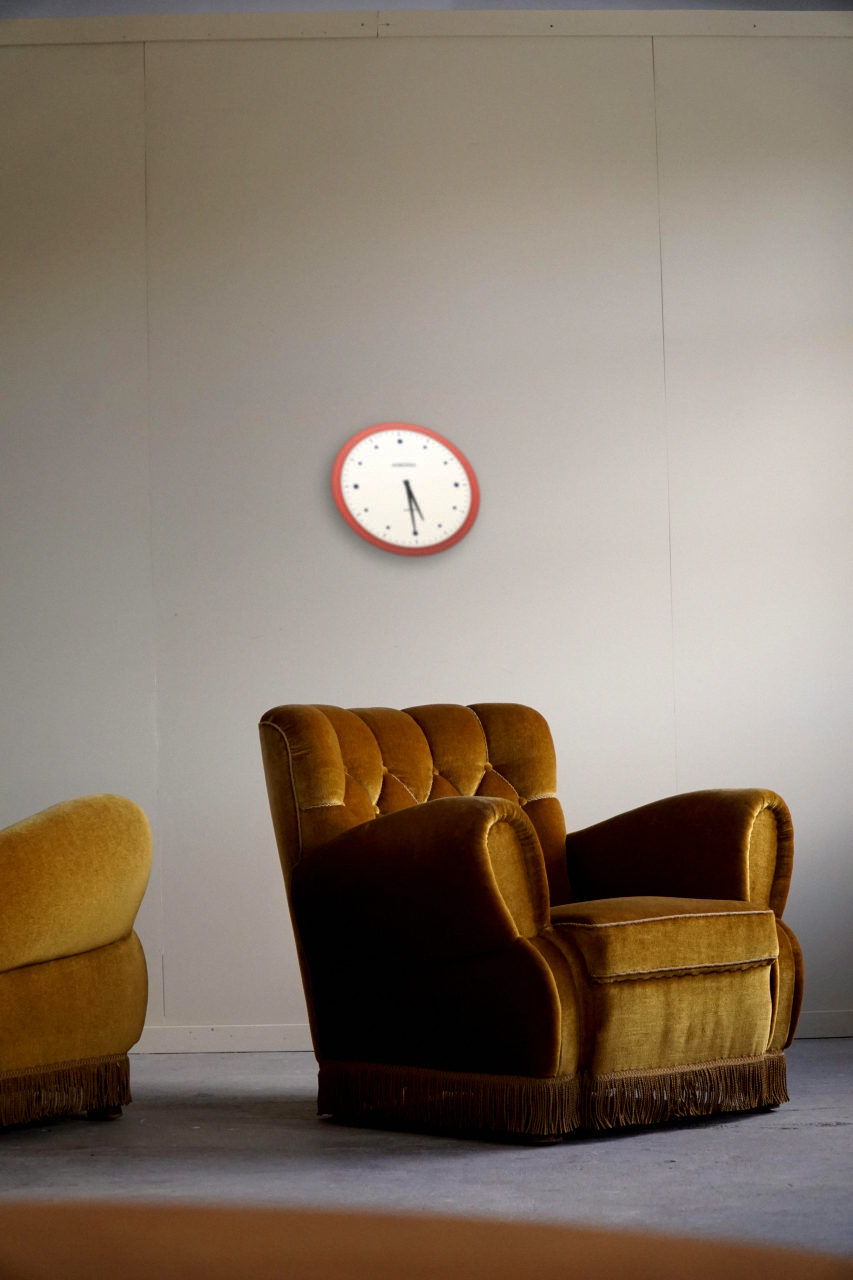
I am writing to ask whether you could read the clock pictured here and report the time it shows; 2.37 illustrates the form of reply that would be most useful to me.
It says 5.30
